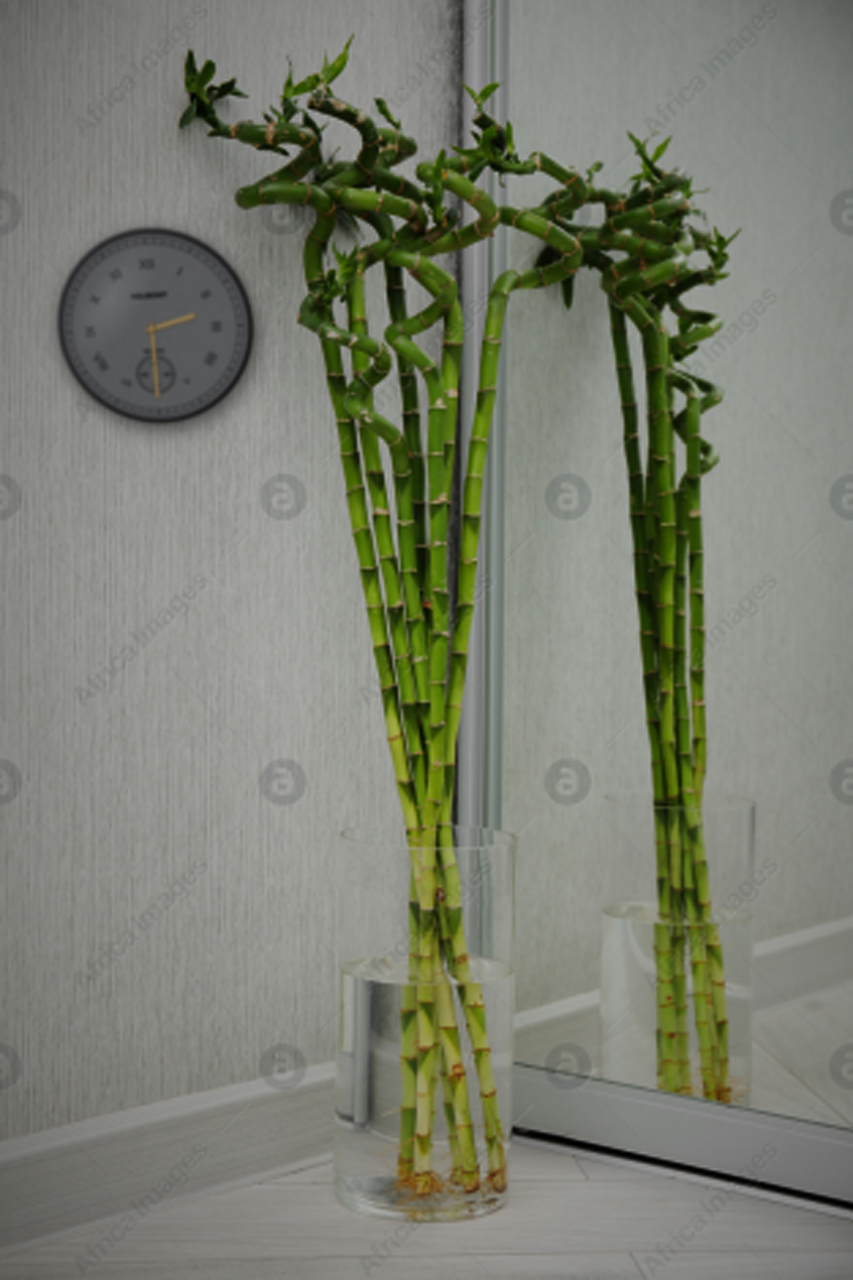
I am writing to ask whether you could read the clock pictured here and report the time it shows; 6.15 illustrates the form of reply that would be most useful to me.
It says 2.30
